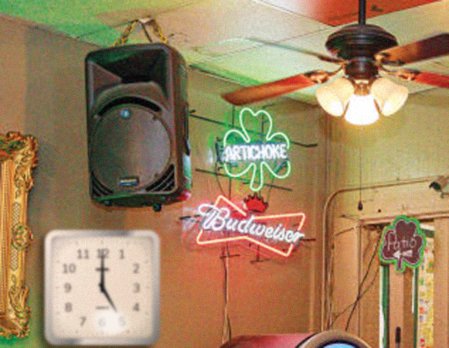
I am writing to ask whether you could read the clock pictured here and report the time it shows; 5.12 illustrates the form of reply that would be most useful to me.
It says 5.00
